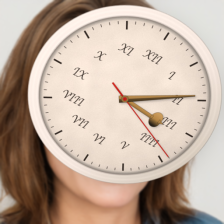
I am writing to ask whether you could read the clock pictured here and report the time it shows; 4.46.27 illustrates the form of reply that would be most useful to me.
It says 3.09.19
